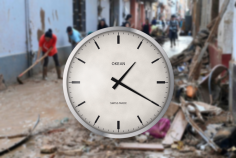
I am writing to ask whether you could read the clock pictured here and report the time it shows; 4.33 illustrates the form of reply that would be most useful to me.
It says 1.20
